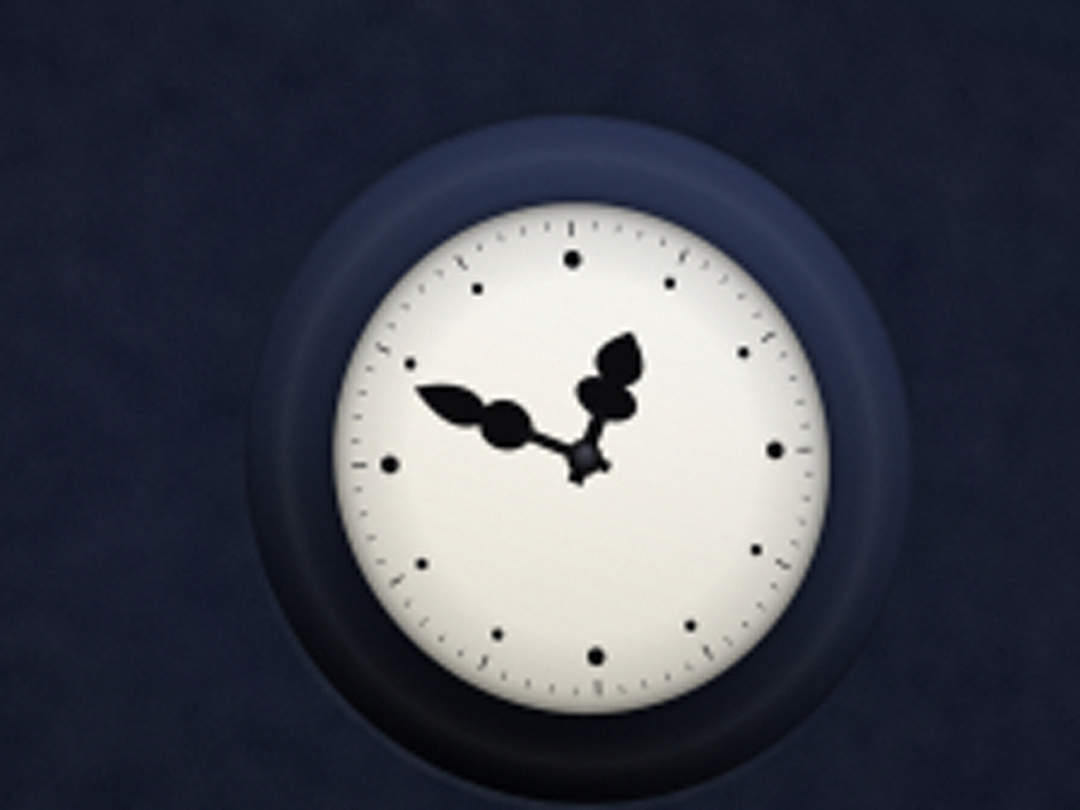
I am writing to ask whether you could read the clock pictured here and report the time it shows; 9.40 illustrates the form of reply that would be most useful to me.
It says 12.49
